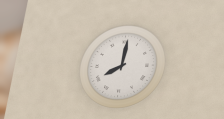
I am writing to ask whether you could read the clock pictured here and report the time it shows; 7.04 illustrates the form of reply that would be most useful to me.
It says 8.01
